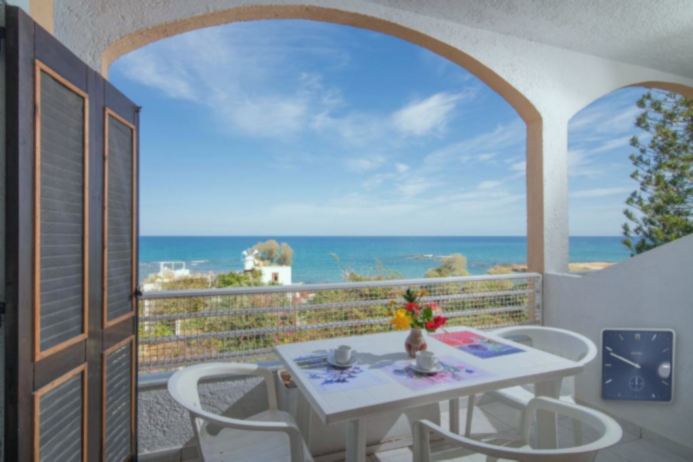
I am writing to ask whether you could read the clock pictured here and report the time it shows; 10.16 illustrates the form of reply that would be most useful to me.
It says 9.49
